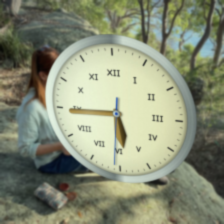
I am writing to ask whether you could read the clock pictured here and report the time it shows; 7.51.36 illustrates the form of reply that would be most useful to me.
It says 5.44.31
